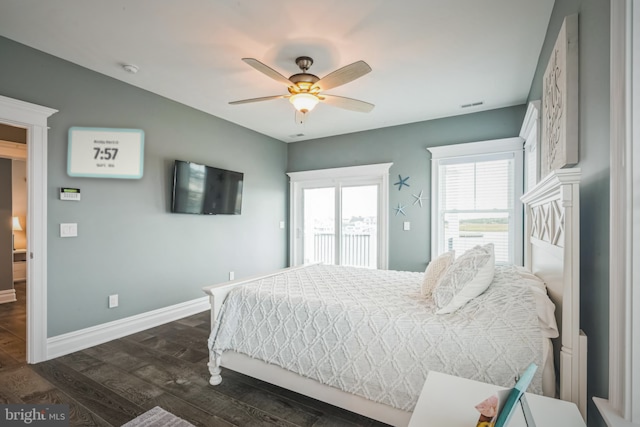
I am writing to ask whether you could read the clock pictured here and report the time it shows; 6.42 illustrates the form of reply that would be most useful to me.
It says 7.57
